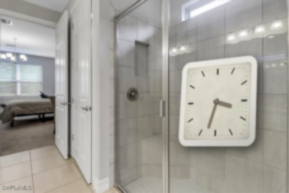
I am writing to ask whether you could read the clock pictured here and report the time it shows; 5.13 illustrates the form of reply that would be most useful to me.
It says 3.33
